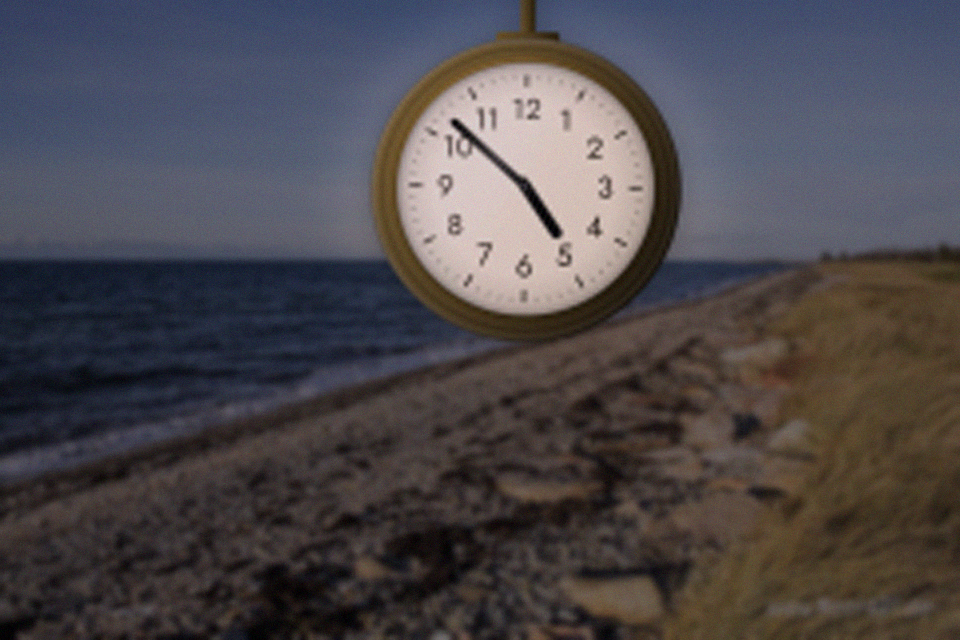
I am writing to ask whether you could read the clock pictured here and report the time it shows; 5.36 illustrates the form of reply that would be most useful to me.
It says 4.52
